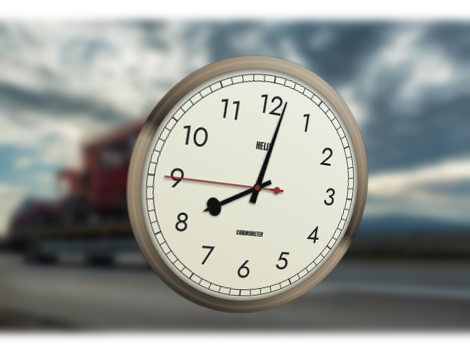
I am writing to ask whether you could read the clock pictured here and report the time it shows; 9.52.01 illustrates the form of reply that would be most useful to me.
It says 8.01.45
